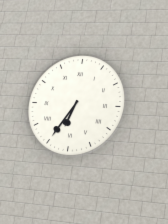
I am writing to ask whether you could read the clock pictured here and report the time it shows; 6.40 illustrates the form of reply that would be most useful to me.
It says 6.35
